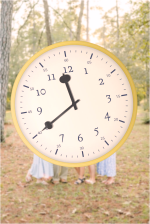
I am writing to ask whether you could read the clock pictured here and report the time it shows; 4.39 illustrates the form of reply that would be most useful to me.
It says 11.40
